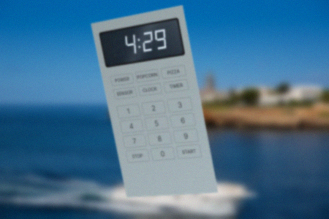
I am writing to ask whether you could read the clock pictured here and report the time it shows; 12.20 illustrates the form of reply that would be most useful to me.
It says 4.29
